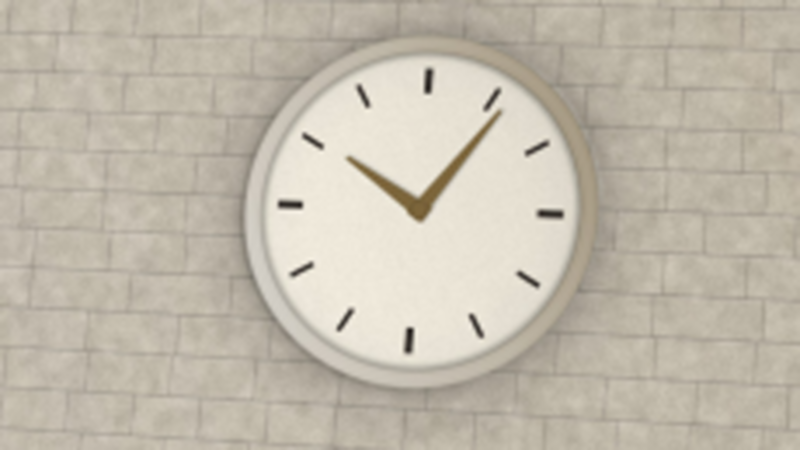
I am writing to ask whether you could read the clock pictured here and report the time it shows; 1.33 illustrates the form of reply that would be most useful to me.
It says 10.06
